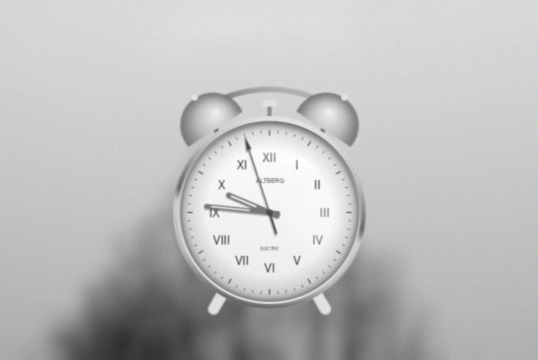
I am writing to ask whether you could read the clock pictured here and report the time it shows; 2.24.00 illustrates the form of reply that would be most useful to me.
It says 9.45.57
